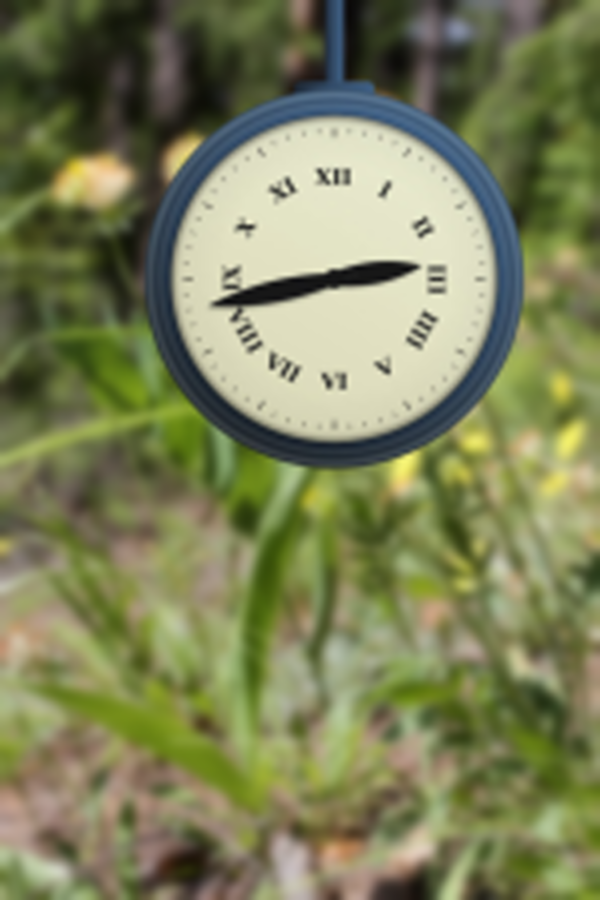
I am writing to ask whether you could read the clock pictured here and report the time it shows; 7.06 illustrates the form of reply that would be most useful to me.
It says 2.43
